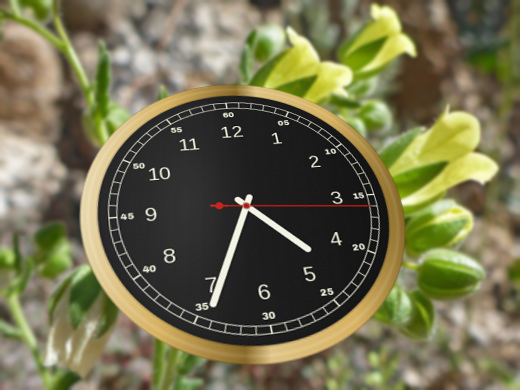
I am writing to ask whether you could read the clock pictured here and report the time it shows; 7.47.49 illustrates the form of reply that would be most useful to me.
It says 4.34.16
